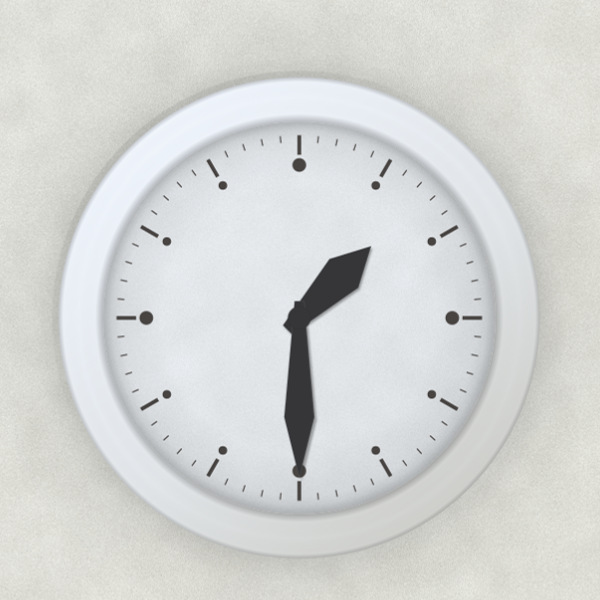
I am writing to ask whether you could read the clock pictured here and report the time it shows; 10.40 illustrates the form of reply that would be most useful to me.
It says 1.30
